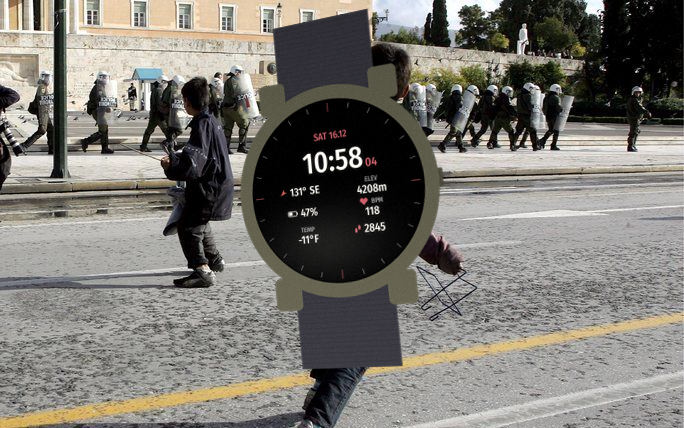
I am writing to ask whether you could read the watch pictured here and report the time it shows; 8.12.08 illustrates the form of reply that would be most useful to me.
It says 10.58.04
